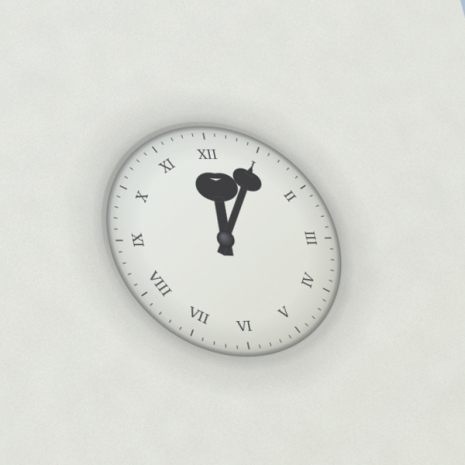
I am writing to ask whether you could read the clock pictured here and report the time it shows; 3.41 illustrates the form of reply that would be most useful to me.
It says 12.05
